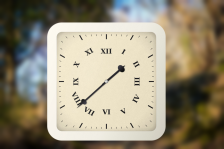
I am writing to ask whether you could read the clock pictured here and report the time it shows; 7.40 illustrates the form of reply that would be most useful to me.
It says 1.38
